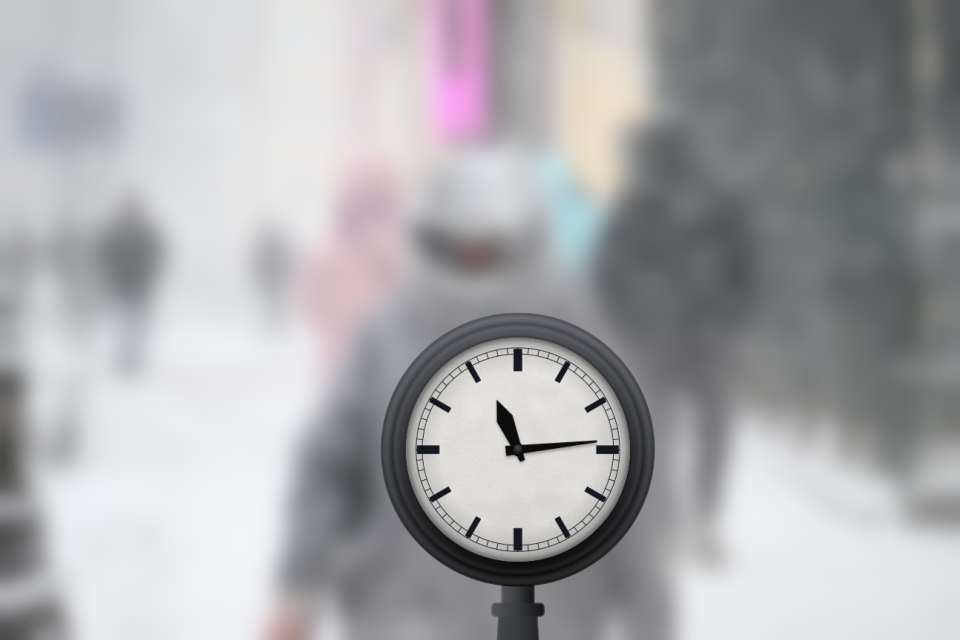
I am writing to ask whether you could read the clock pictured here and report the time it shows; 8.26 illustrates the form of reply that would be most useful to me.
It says 11.14
